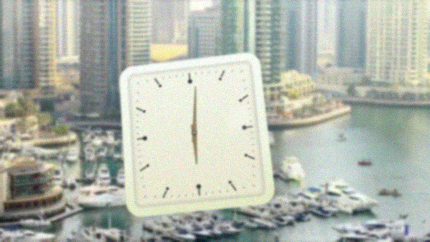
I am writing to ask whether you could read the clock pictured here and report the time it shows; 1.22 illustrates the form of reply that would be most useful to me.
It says 6.01
